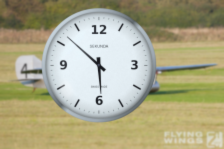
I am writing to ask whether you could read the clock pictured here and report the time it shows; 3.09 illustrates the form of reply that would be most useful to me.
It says 5.52
